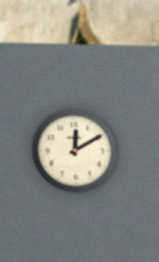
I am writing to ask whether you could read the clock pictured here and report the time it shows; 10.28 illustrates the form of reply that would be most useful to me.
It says 12.10
